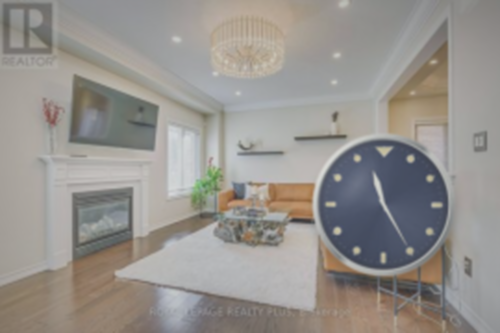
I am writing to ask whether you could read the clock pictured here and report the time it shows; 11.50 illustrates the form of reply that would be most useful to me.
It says 11.25
